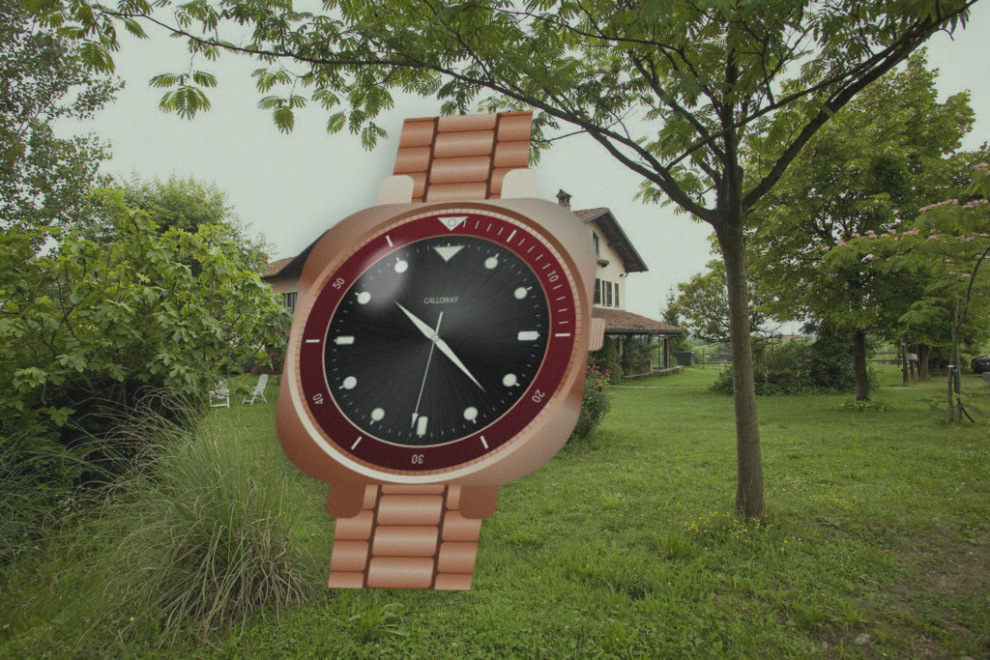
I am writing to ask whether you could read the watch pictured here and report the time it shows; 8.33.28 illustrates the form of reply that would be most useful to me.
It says 10.22.31
